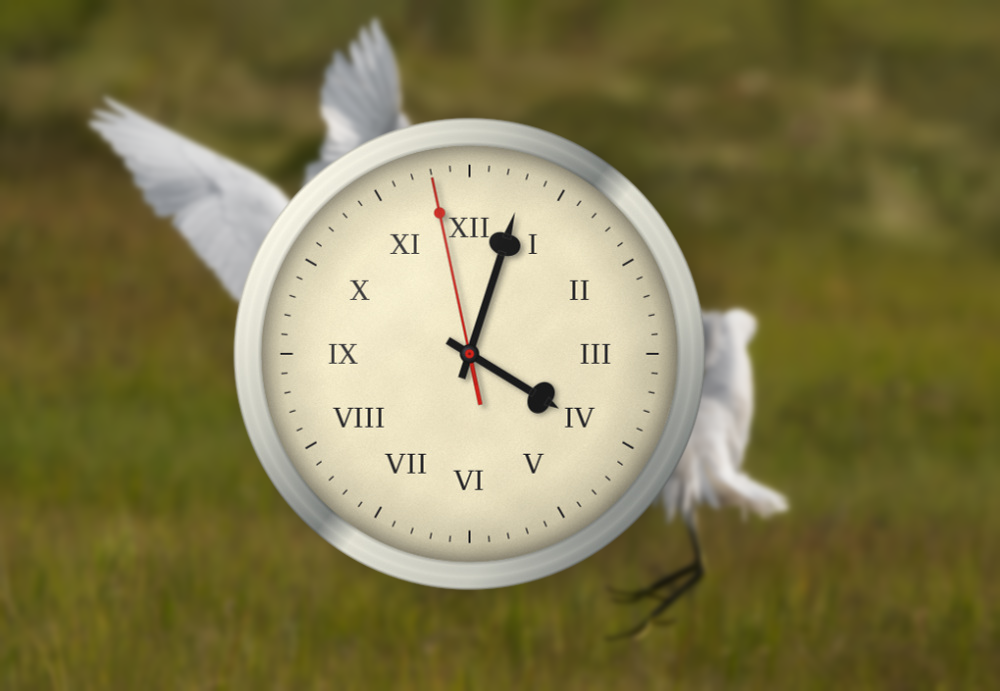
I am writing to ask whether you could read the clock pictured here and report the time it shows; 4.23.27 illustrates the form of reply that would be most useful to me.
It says 4.02.58
